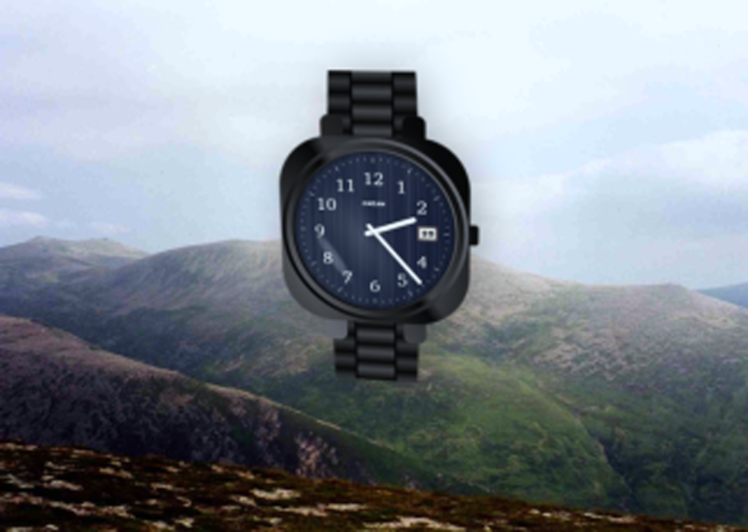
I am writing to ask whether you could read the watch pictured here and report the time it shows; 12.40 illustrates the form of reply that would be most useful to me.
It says 2.23
